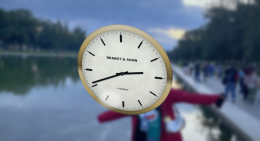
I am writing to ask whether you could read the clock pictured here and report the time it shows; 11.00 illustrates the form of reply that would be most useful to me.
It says 2.41
